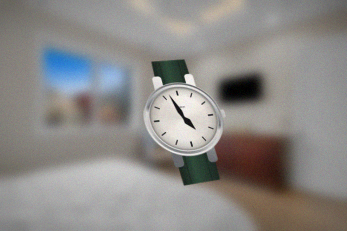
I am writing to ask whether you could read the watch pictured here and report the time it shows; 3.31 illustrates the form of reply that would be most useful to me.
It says 4.57
